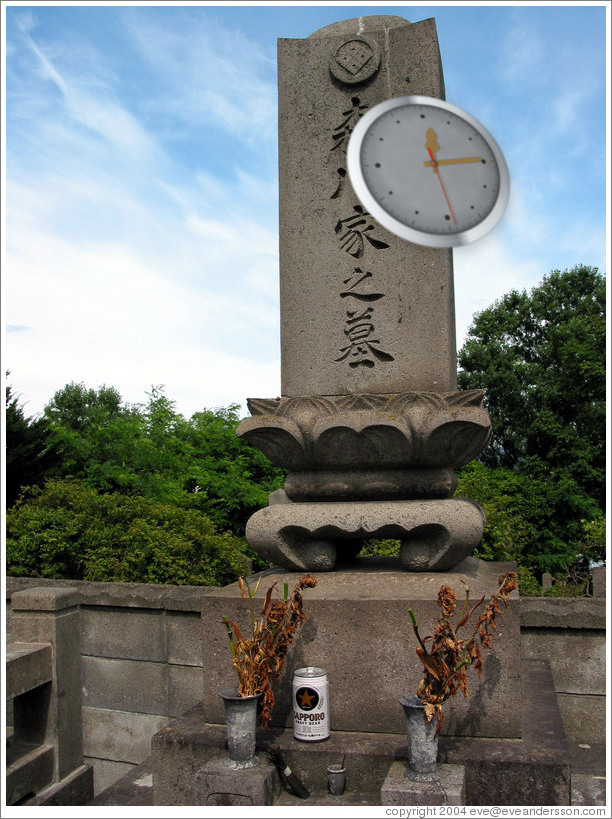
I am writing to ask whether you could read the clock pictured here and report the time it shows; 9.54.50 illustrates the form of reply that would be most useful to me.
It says 12.14.29
